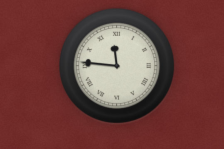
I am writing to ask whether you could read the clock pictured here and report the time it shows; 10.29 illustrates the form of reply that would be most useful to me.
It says 11.46
